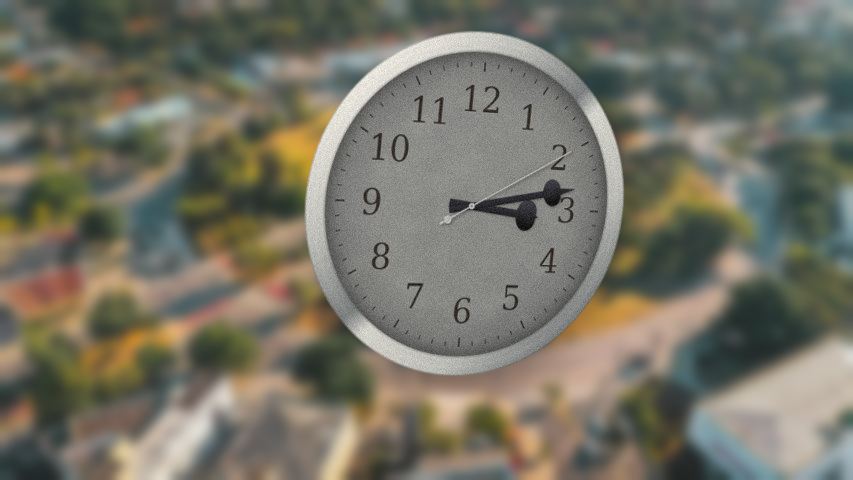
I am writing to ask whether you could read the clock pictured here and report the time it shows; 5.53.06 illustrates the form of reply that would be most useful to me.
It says 3.13.10
